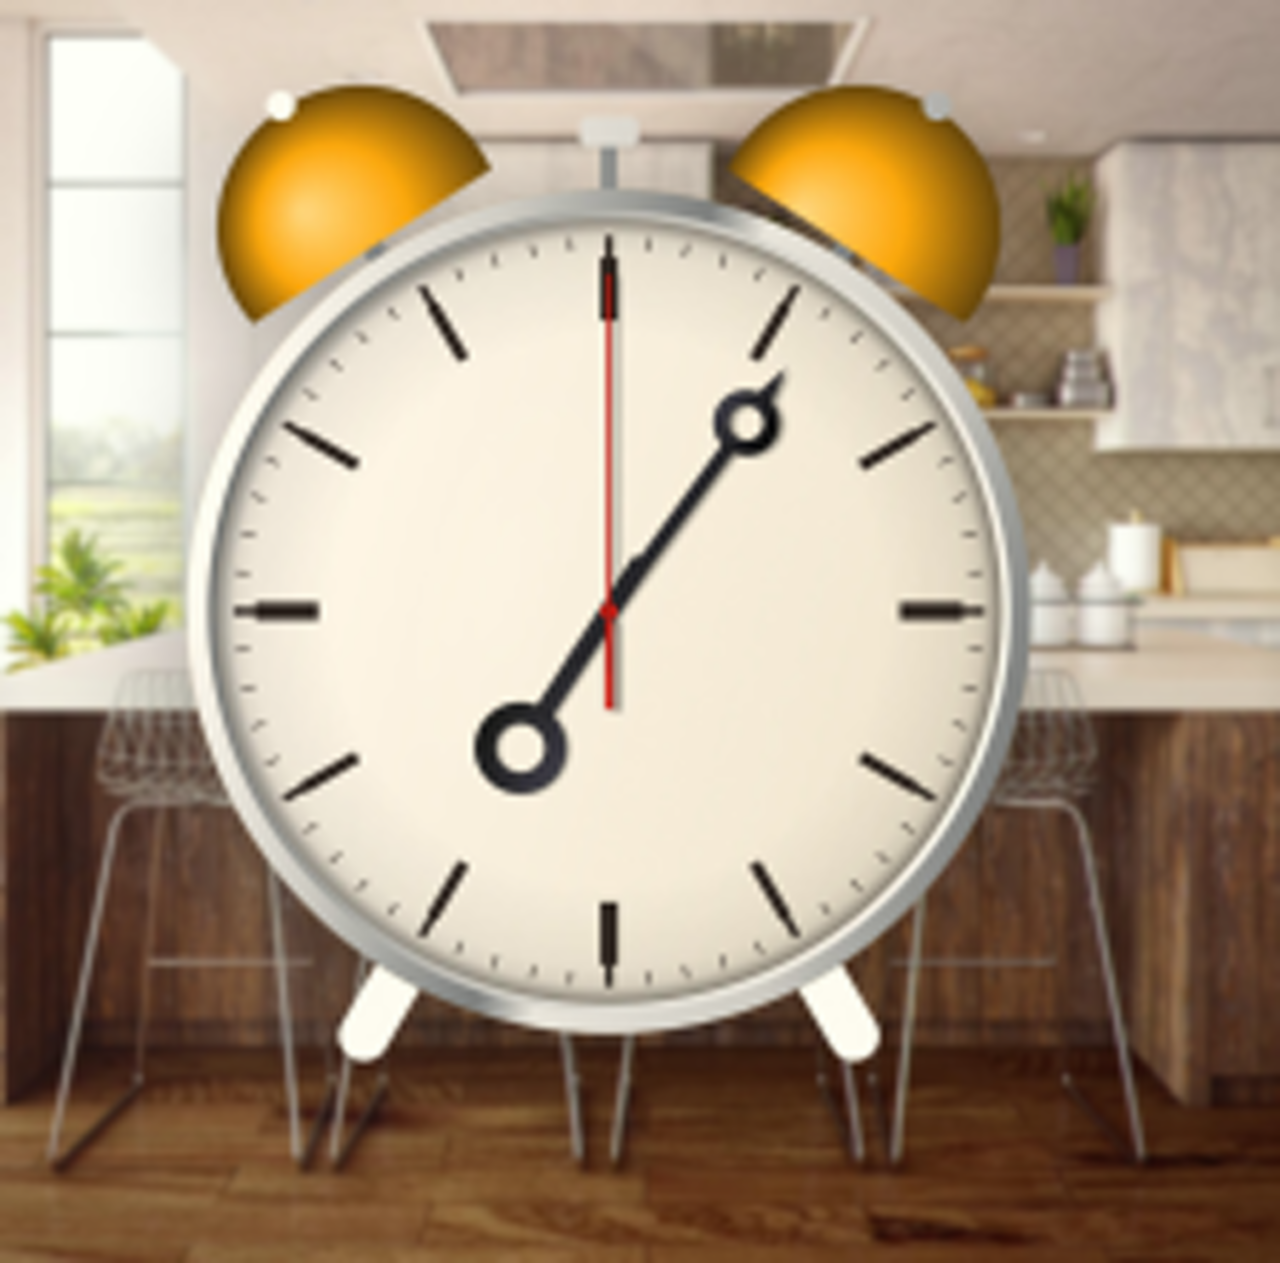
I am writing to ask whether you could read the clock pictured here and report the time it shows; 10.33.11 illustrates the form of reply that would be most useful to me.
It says 7.06.00
